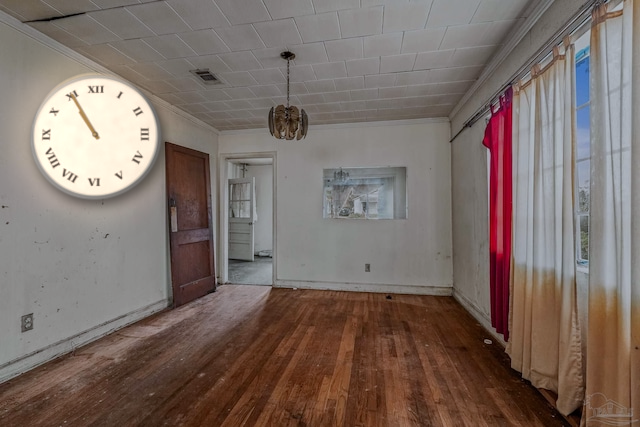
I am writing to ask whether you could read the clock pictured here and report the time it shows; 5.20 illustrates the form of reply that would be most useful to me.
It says 10.55
